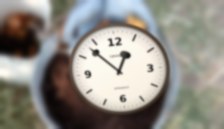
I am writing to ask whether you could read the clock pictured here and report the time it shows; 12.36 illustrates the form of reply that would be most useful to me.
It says 12.53
